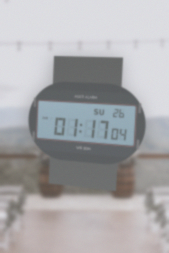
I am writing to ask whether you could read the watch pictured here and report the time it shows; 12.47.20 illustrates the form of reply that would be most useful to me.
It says 1.17.04
